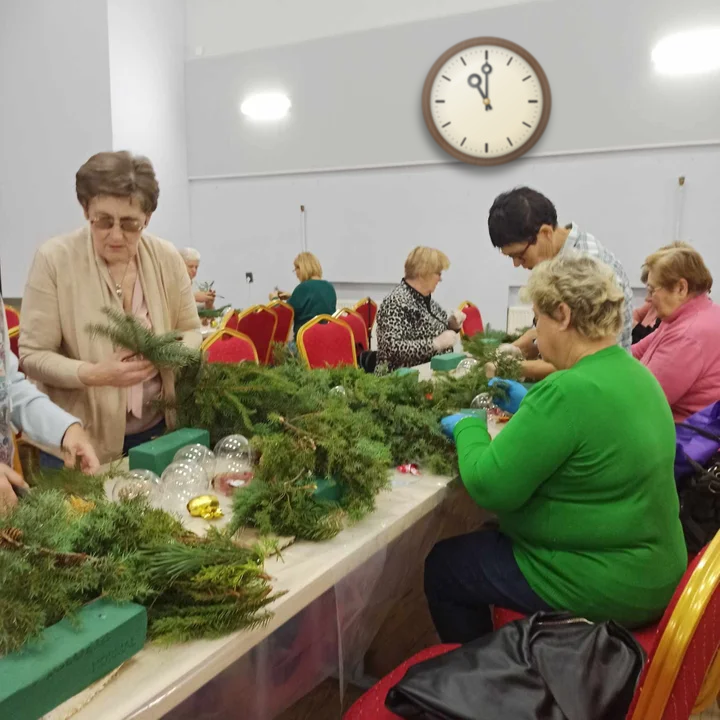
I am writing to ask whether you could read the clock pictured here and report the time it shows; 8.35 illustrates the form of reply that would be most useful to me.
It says 11.00
